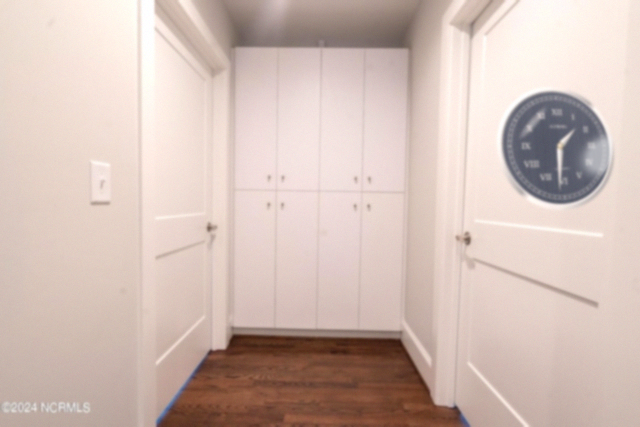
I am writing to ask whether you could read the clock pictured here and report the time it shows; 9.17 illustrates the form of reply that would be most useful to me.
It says 1.31
